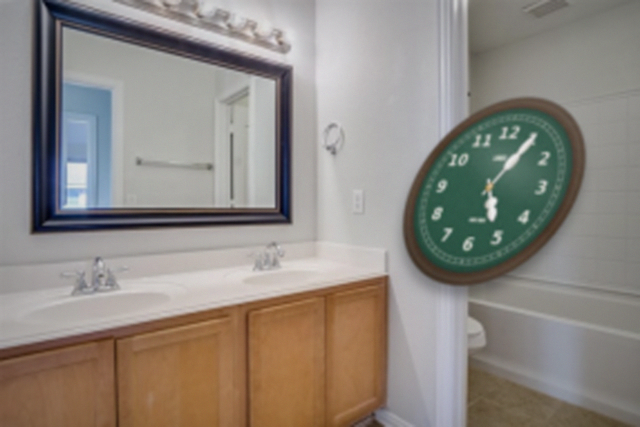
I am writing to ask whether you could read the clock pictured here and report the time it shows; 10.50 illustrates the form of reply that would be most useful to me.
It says 5.05
